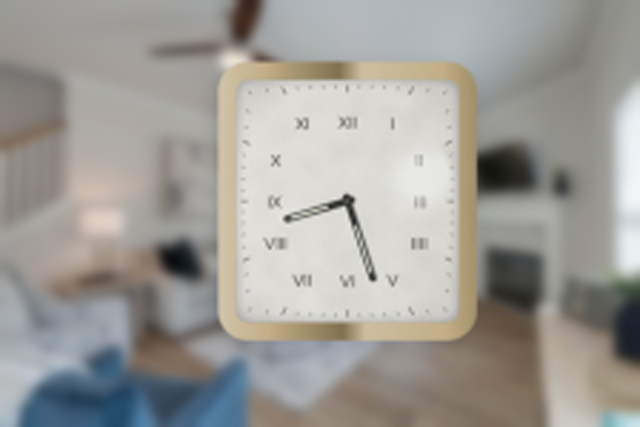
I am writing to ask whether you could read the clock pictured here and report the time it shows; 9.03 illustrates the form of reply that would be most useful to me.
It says 8.27
